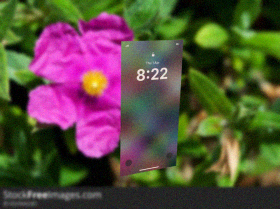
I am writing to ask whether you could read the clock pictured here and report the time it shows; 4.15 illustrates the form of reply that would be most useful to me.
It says 8.22
